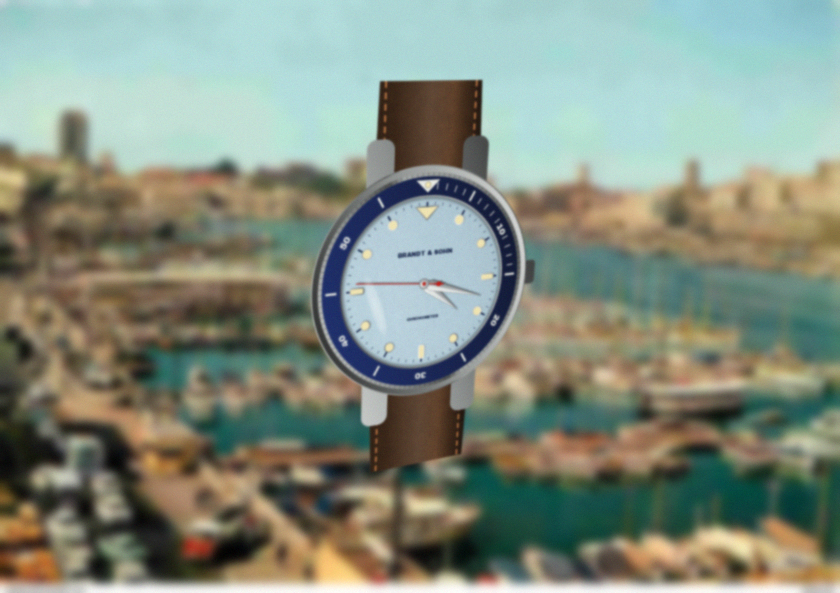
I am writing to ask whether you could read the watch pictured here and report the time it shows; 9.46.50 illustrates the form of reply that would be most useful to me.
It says 4.17.46
